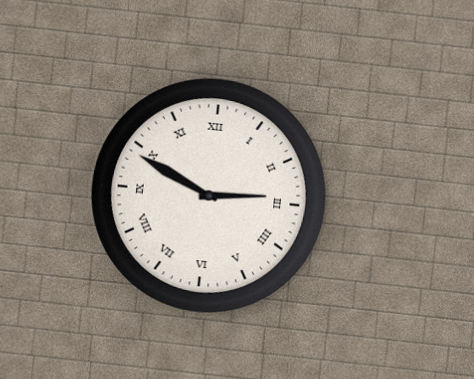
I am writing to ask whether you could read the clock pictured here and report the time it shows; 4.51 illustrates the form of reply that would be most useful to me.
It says 2.49
